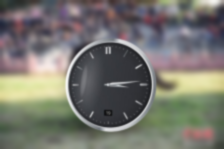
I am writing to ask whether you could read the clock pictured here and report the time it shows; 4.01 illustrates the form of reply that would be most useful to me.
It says 3.14
